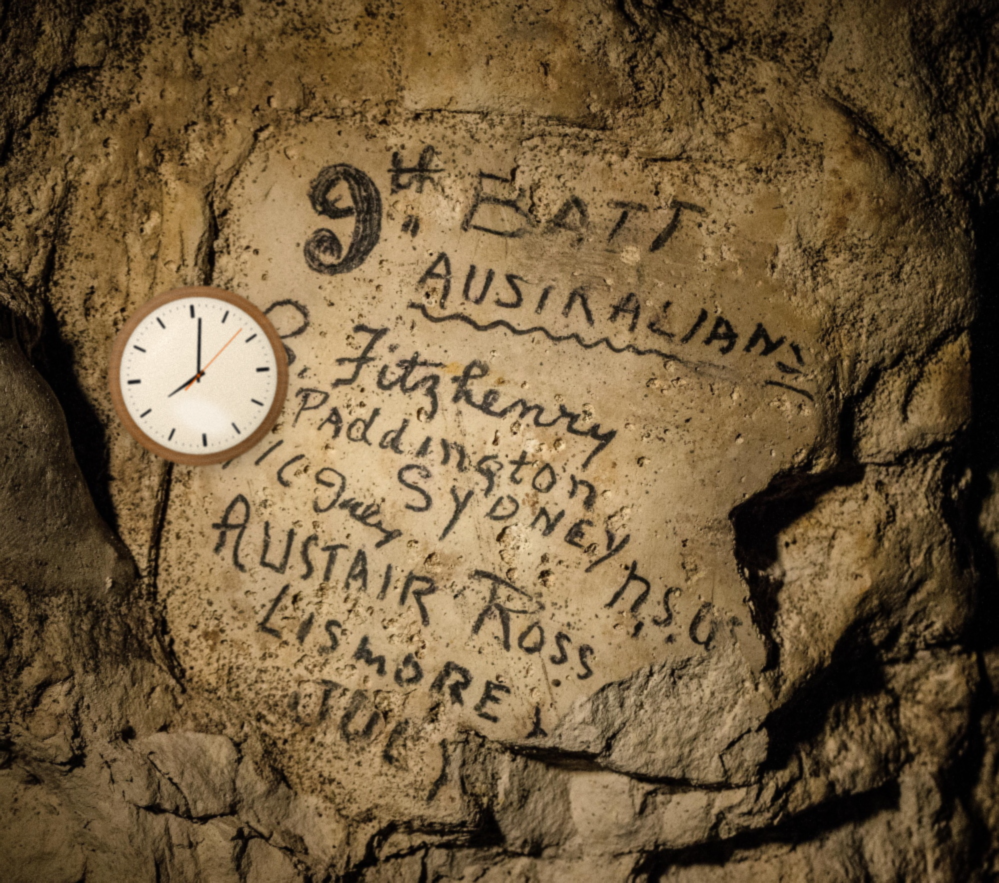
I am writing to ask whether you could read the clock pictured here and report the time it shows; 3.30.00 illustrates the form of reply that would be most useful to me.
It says 8.01.08
